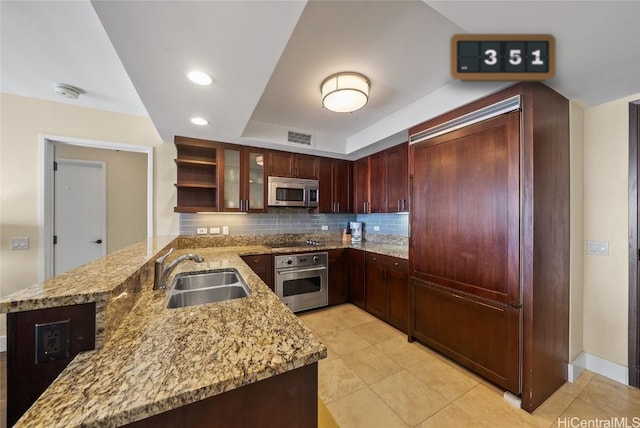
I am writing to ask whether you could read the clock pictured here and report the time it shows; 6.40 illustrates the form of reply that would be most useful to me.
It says 3.51
